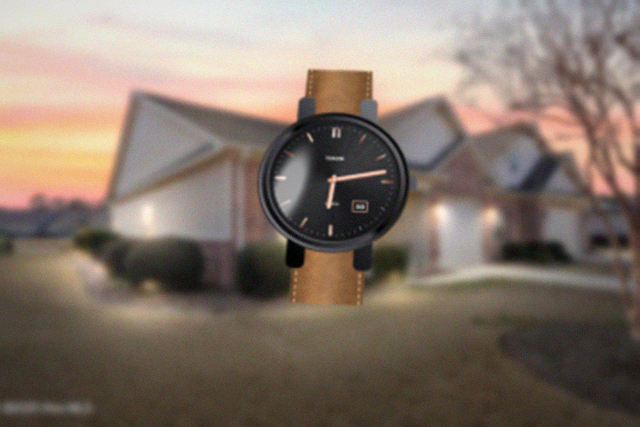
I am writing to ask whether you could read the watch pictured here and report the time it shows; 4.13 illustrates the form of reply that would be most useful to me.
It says 6.13
